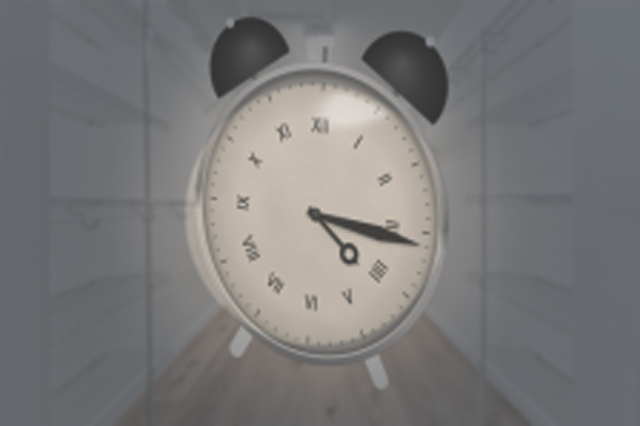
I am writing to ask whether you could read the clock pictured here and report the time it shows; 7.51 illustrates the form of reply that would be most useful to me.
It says 4.16
